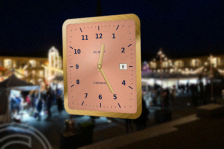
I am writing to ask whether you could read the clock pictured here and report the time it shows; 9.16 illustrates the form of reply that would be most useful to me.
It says 12.25
